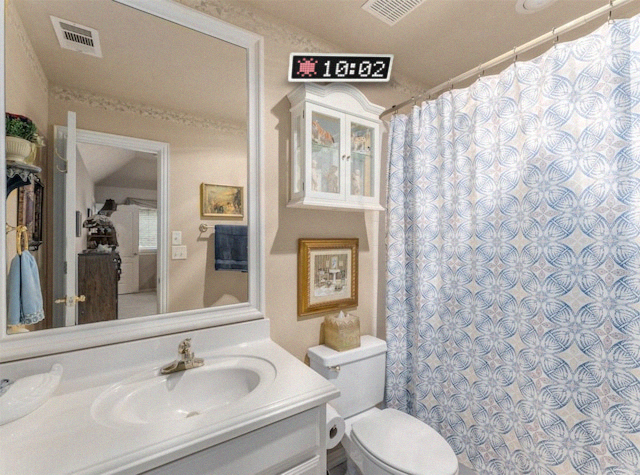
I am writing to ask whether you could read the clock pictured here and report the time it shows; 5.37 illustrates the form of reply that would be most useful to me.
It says 10.02
